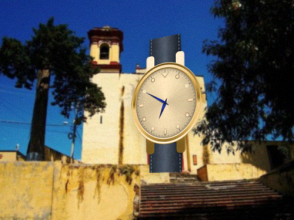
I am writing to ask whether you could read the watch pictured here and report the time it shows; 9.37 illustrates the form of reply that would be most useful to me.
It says 6.50
